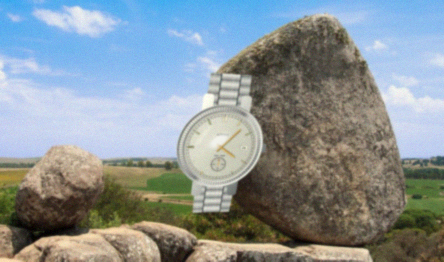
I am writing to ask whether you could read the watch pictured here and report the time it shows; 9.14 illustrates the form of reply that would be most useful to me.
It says 4.07
